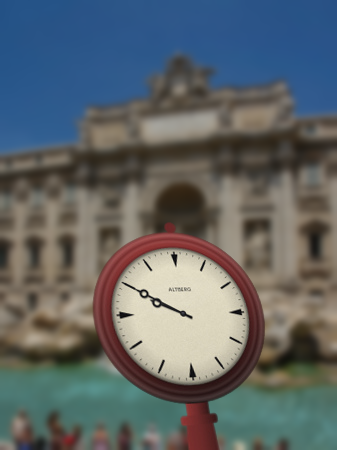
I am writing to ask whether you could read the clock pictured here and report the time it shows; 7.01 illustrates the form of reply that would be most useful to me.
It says 9.50
